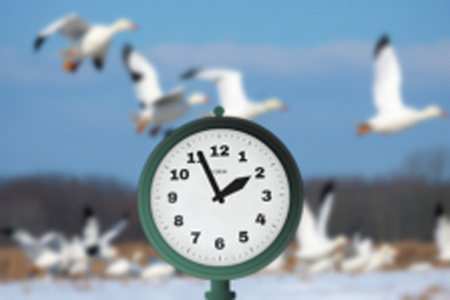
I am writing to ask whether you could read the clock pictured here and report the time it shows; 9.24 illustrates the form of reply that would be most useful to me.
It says 1.56
